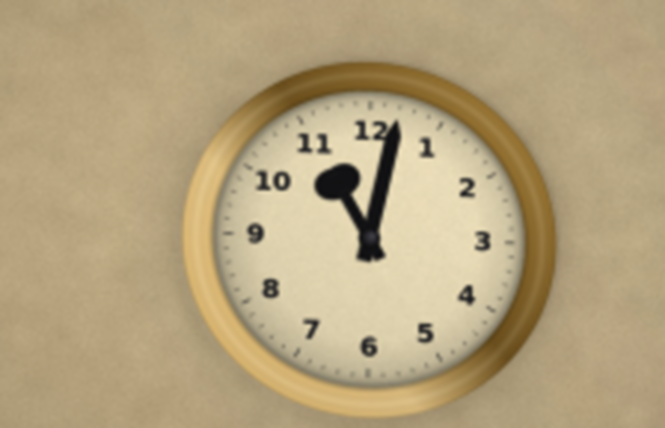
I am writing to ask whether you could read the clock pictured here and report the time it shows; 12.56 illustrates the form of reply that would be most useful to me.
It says 11.02
